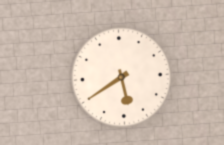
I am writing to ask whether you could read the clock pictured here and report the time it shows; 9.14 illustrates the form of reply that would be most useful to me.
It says 5.40
